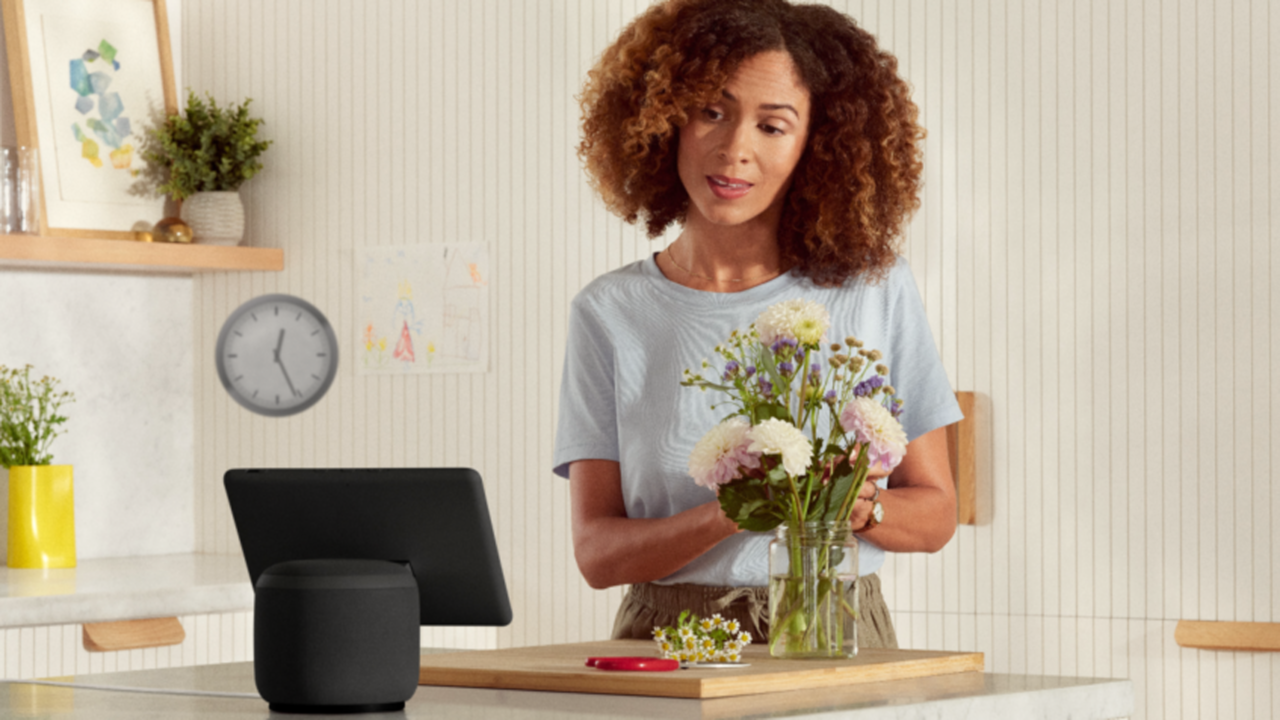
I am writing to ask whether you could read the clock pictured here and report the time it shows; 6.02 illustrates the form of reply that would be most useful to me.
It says 12.26
